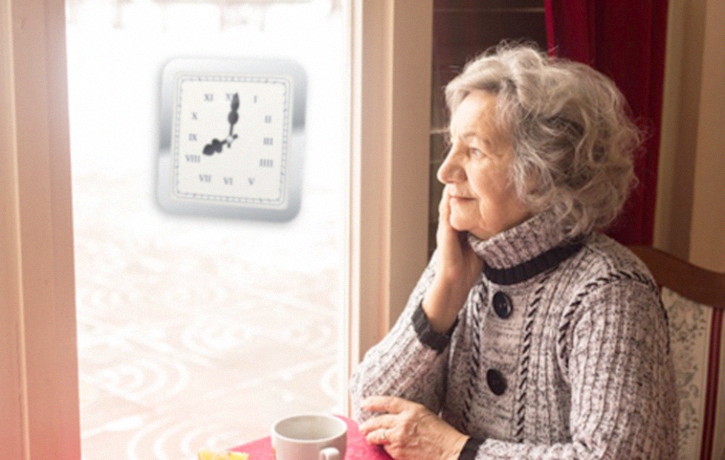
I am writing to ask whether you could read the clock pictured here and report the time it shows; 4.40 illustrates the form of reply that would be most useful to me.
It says 8.01
